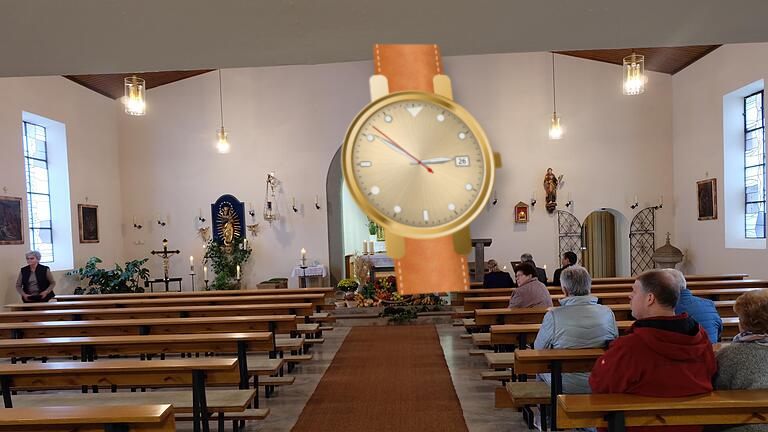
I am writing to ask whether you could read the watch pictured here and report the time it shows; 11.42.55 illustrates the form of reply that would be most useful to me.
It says 2.50.52
